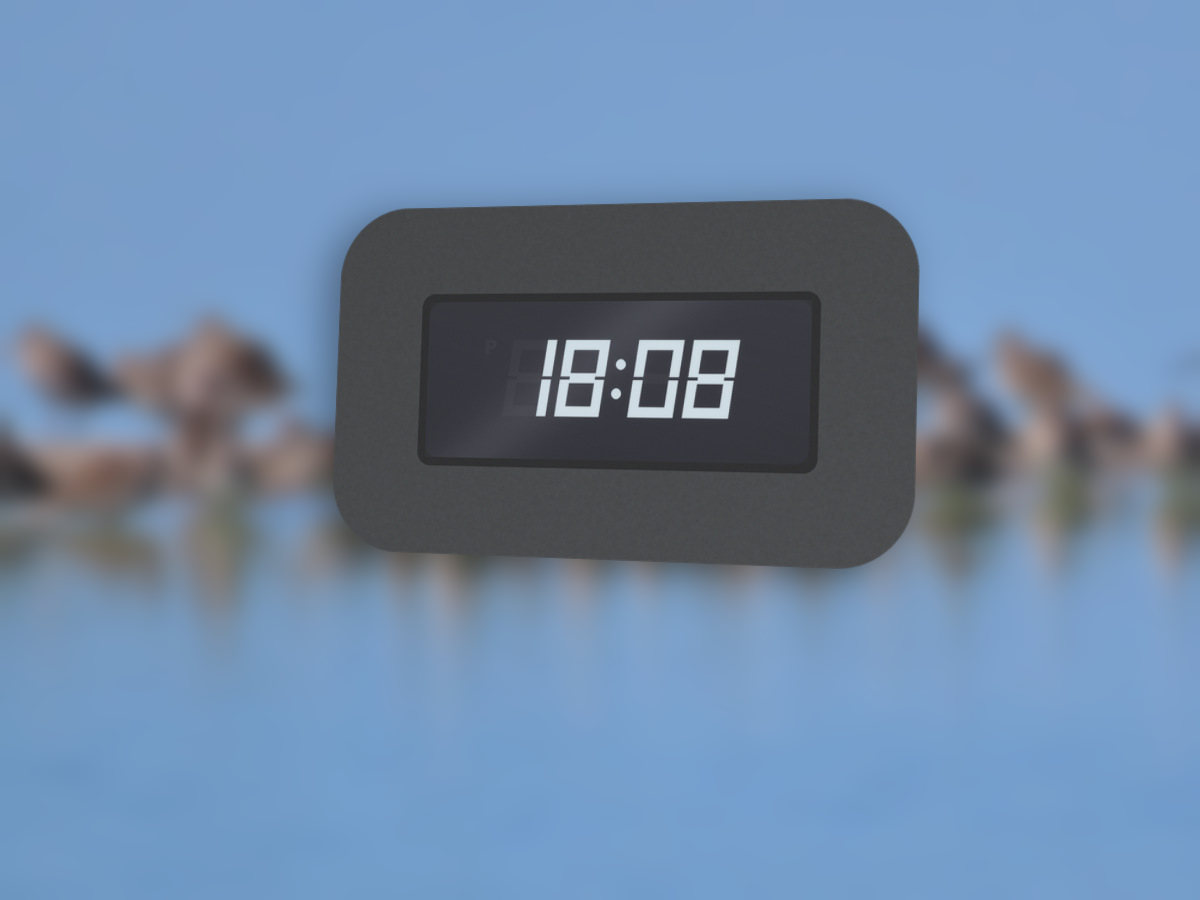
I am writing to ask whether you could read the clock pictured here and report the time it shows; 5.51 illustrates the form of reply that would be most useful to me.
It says 18.08
